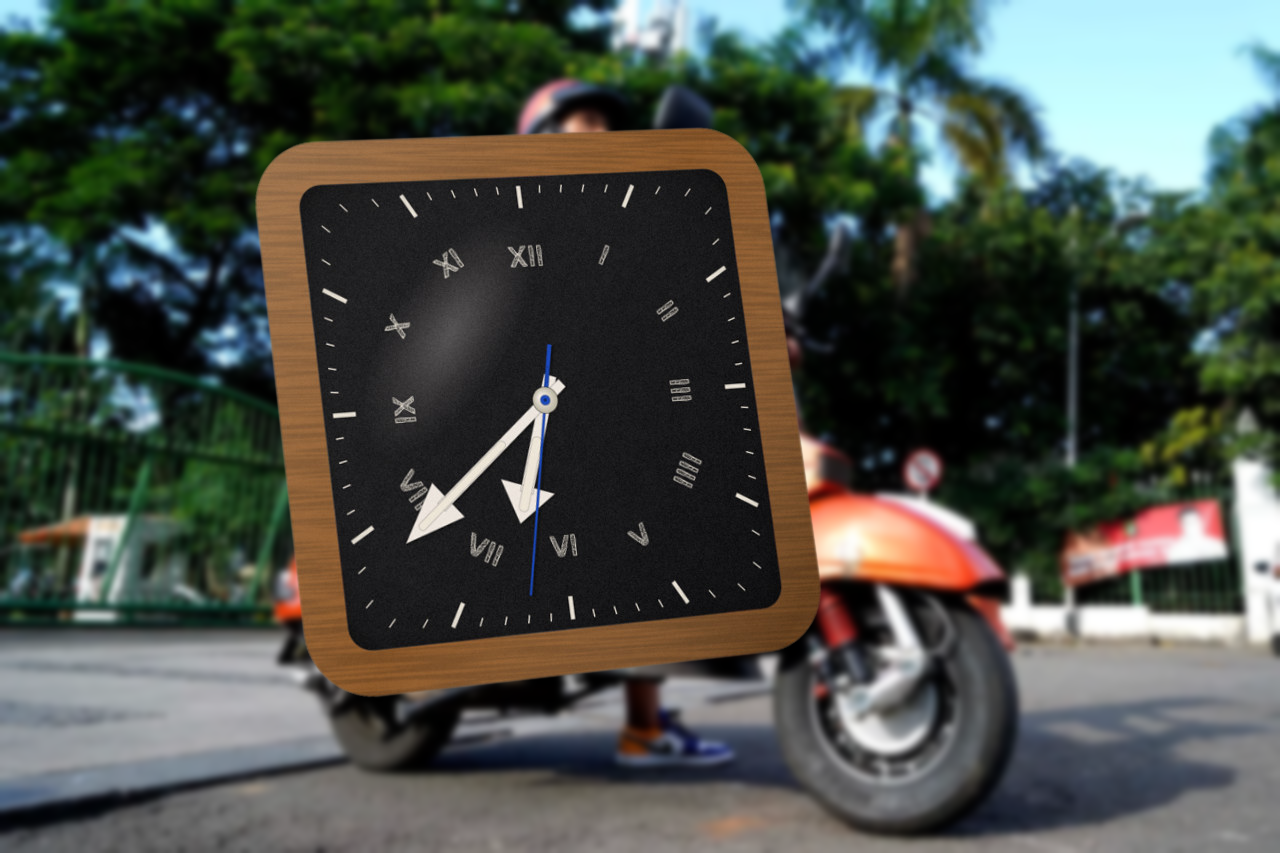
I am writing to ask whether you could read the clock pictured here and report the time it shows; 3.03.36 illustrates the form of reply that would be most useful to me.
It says 6.38.32
